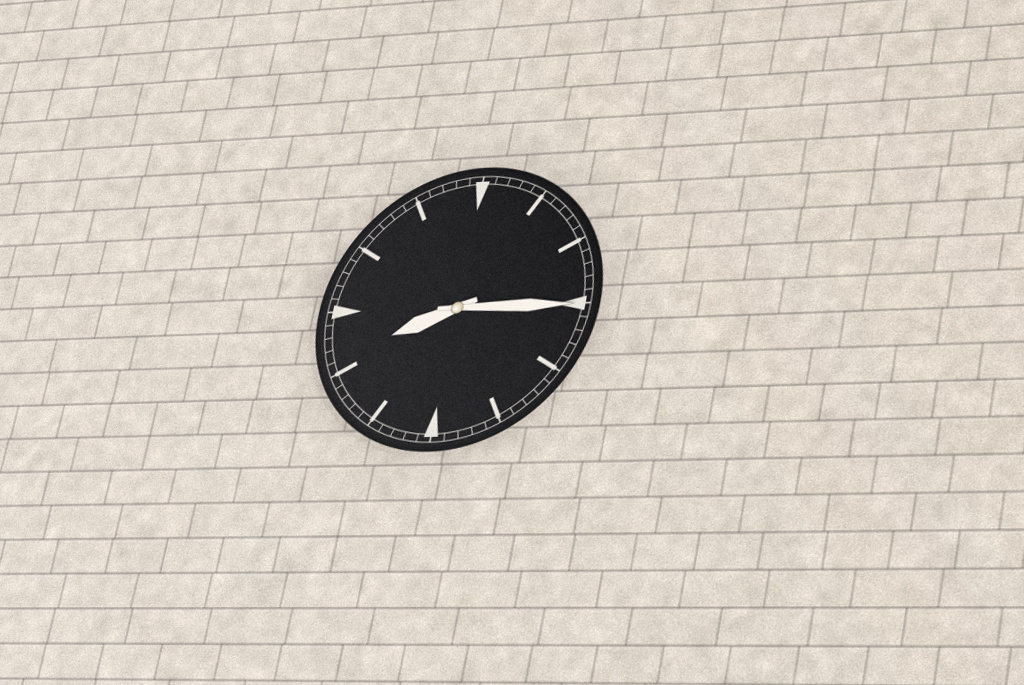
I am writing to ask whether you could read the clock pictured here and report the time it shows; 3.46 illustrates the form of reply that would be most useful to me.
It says 8.15
